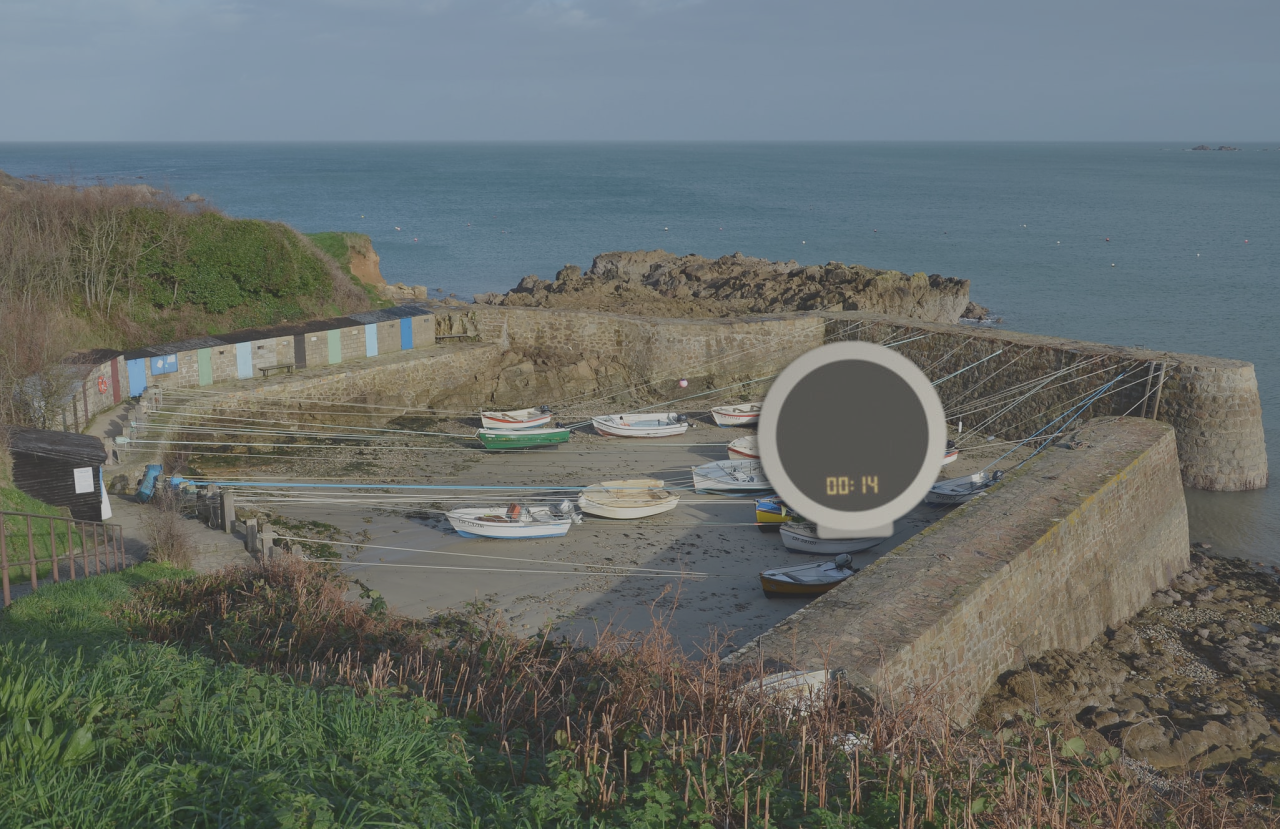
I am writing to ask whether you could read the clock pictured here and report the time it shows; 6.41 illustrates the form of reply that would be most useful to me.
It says 0.14
